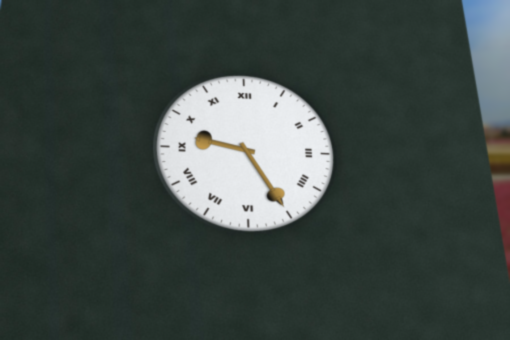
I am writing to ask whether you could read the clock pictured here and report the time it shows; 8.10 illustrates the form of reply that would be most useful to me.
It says 9.25
